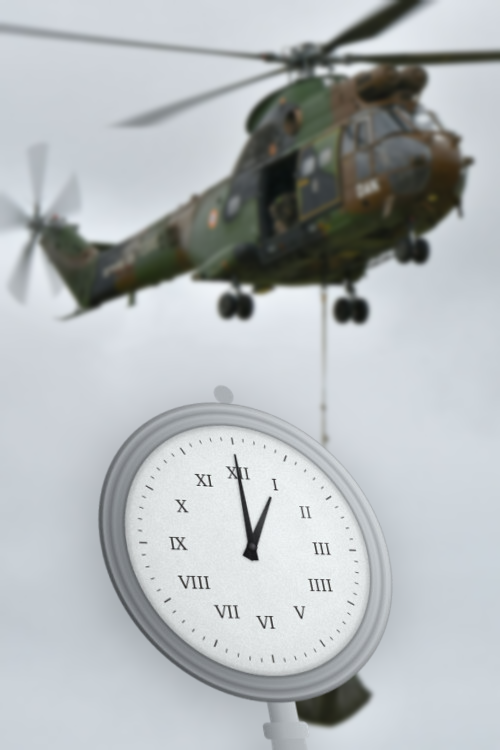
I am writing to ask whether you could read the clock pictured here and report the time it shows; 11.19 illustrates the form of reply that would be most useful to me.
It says 1.00
